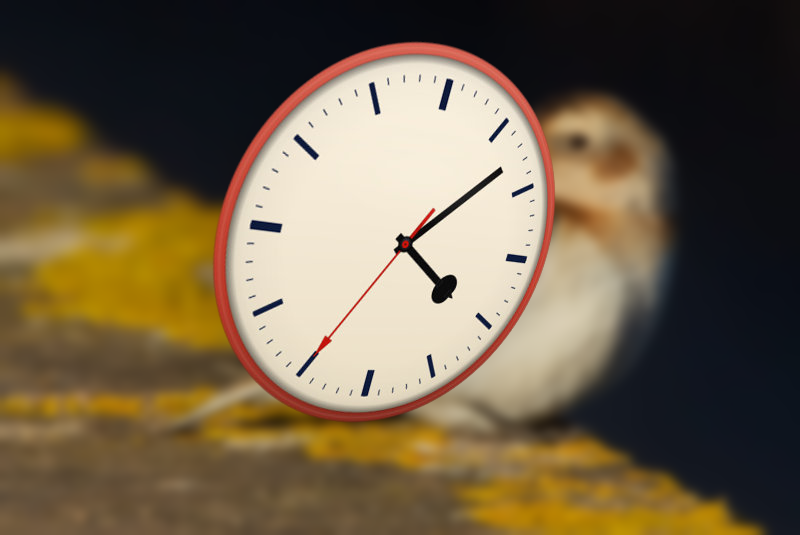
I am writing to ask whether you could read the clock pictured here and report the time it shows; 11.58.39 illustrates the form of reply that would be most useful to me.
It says 4.07.35
